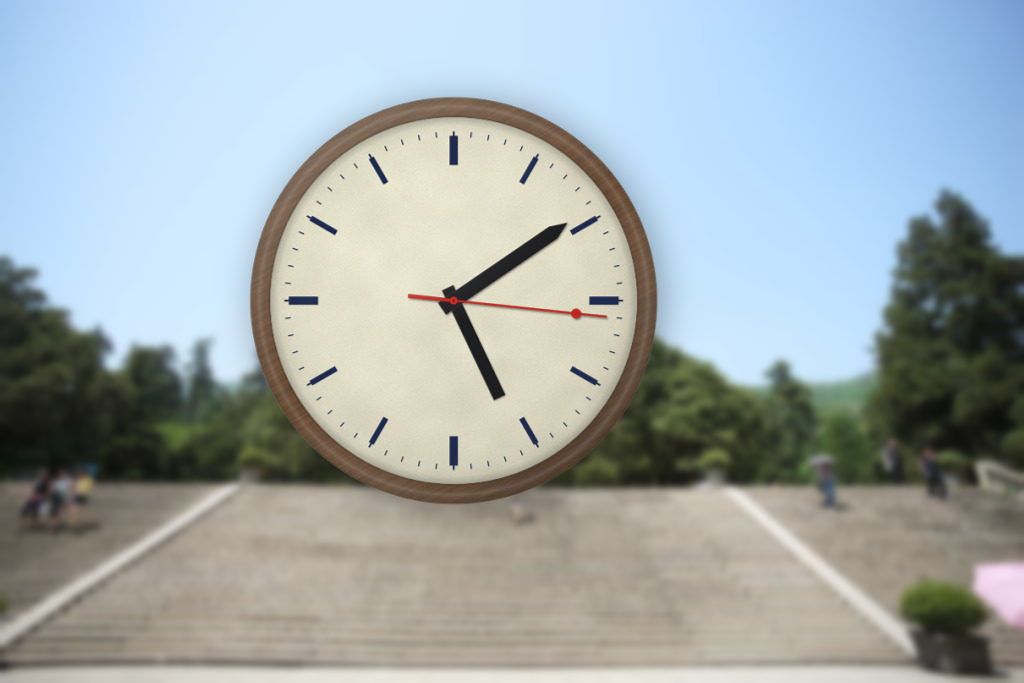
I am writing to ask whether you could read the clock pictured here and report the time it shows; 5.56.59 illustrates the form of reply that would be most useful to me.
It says 5.09.16
